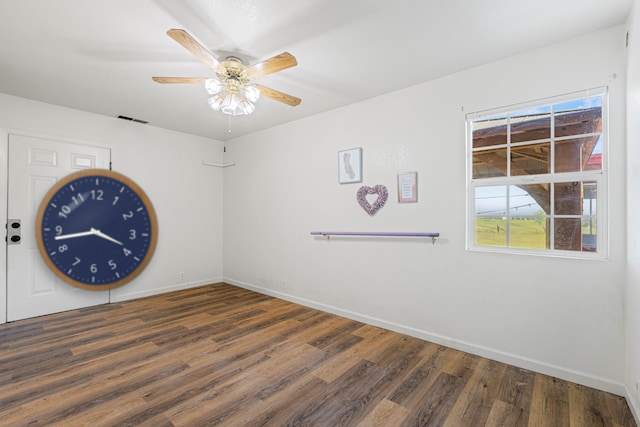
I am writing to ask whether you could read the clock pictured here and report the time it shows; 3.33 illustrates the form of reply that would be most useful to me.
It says 3.43
